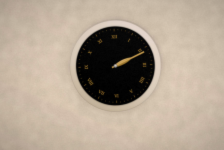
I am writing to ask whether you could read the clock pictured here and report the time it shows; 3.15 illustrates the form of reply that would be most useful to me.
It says 2.11
